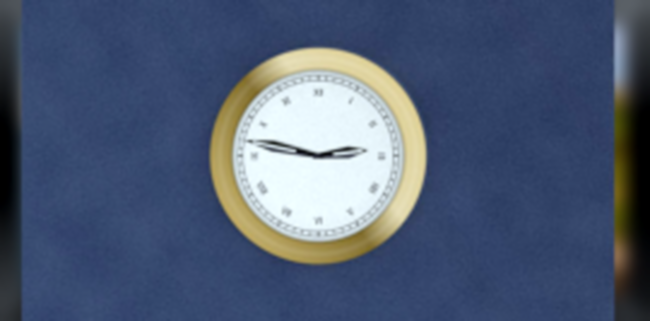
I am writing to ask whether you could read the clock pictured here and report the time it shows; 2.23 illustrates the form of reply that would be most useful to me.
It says 2.47
